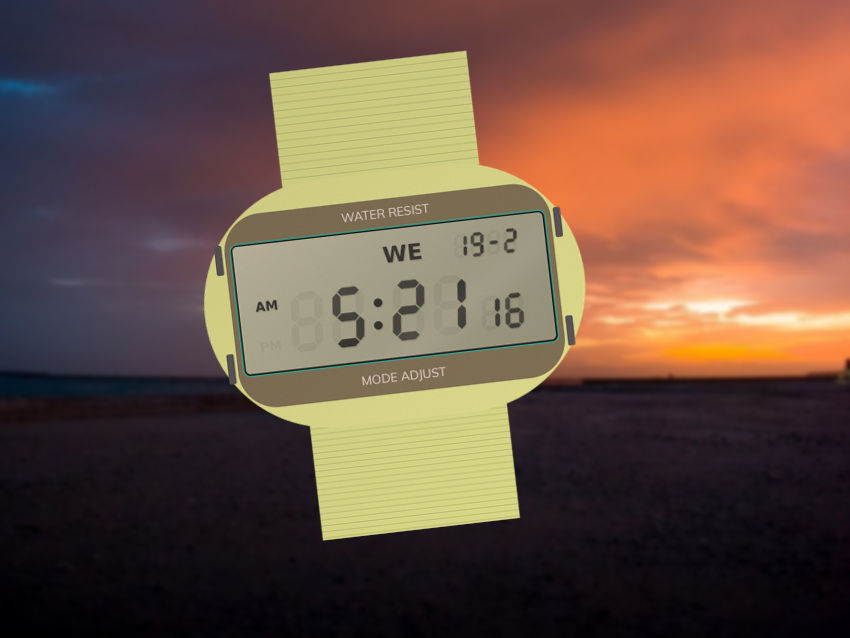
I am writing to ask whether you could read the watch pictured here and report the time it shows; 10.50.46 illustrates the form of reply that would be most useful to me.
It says 5.21.16
